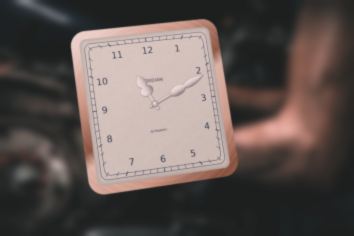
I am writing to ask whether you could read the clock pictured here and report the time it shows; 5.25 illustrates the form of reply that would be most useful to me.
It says 11.11
